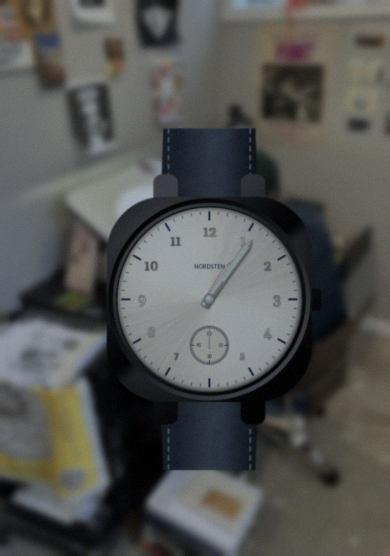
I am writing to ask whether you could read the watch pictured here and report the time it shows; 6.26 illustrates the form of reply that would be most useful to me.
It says 1.06
